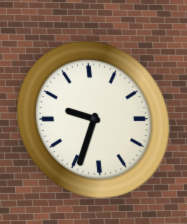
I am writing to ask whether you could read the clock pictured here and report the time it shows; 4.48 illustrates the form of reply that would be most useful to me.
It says 9.34
